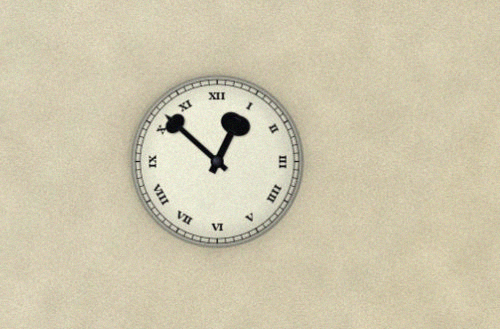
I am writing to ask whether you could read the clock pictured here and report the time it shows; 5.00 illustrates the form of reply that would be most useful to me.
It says 12.52
